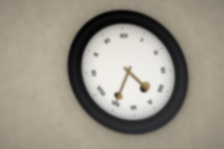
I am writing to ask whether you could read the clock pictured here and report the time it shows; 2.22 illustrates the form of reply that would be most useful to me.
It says 4.35
